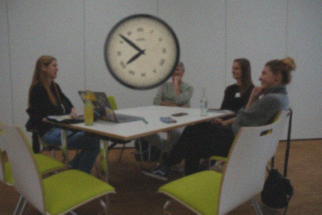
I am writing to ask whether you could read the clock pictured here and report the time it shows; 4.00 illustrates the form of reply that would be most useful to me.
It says 7.52
